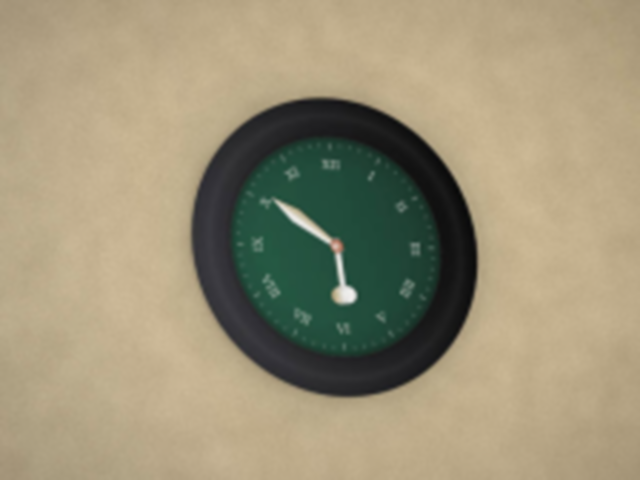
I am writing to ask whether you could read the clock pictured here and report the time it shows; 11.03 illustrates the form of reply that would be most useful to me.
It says 5.51
